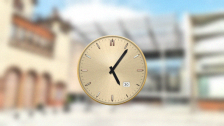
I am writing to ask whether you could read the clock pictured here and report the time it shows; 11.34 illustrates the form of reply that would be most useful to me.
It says 5.06
